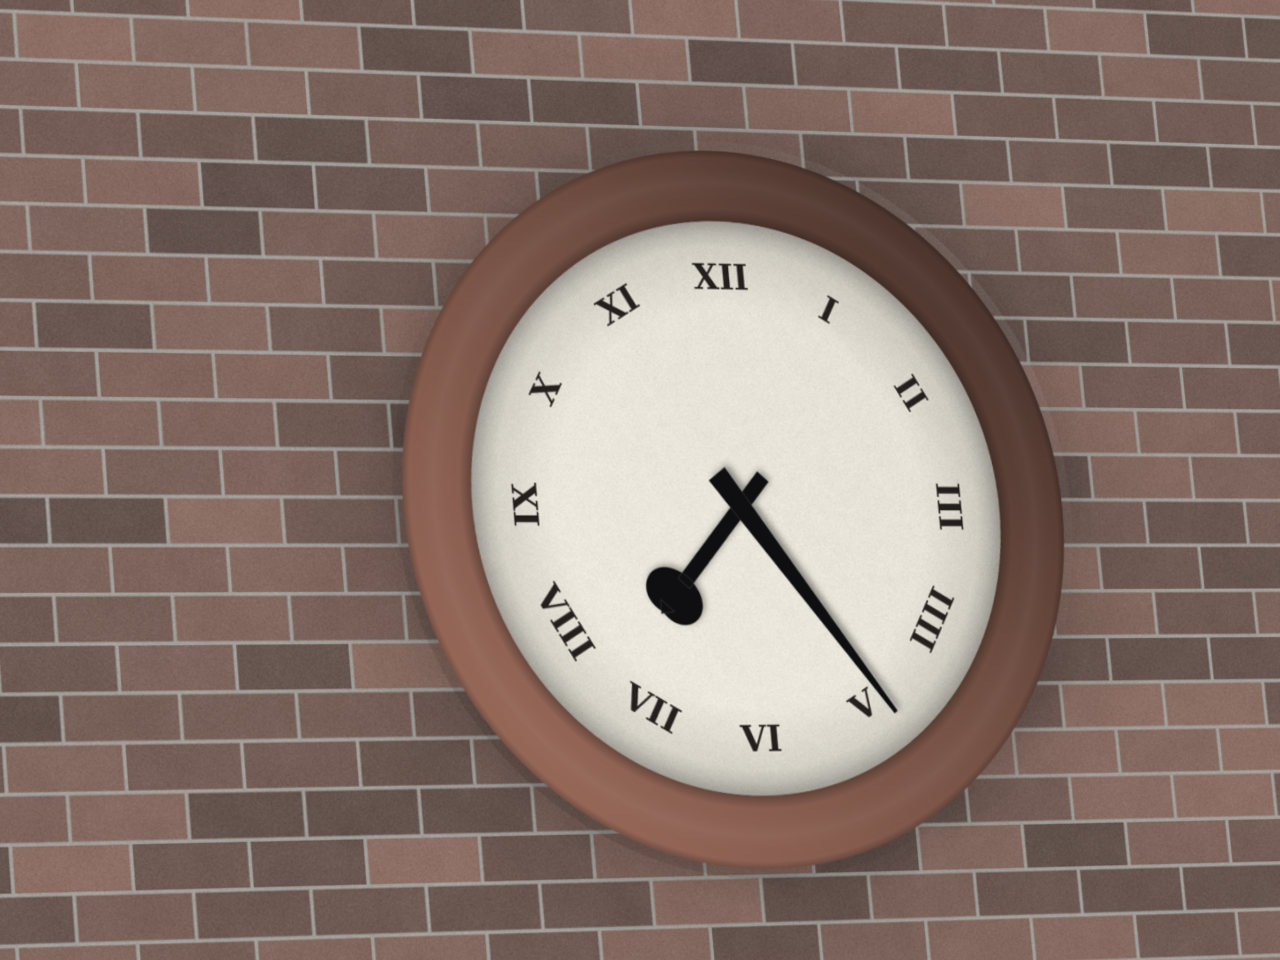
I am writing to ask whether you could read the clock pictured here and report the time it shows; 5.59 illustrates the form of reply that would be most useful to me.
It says 7.24
